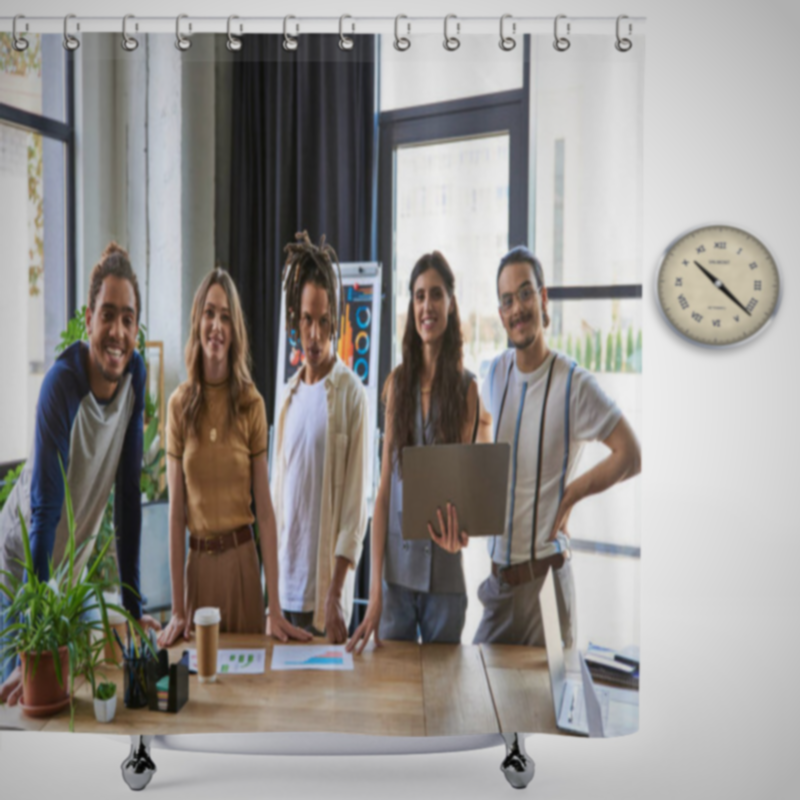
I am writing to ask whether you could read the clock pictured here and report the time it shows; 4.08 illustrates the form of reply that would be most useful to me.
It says 10.22
